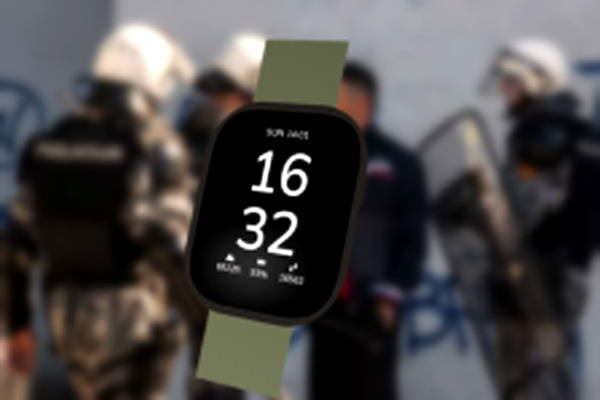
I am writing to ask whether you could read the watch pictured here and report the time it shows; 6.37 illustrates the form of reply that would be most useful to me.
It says 16.32
